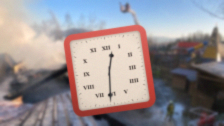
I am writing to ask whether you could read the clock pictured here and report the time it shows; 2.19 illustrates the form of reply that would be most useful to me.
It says 12.31
